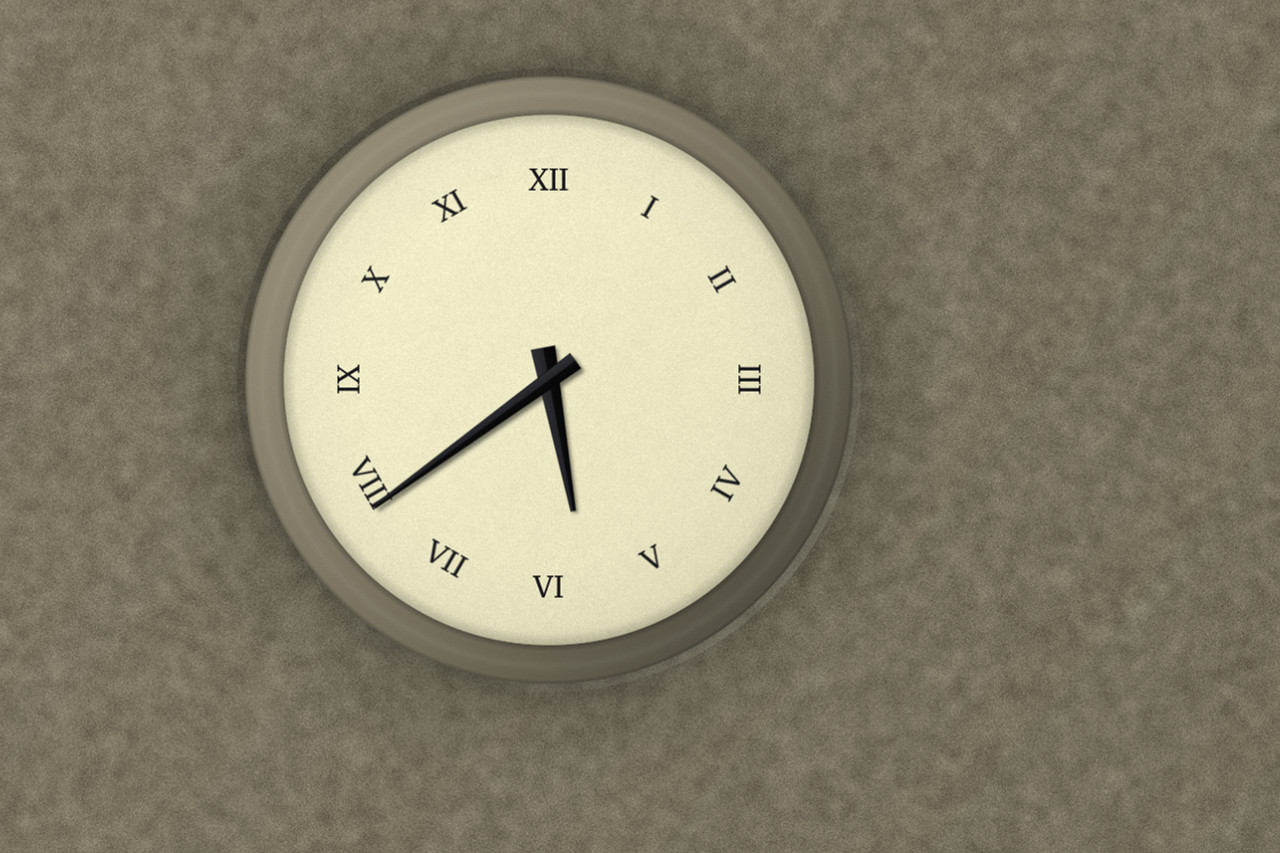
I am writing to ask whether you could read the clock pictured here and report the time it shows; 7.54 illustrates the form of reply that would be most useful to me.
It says 5.39
